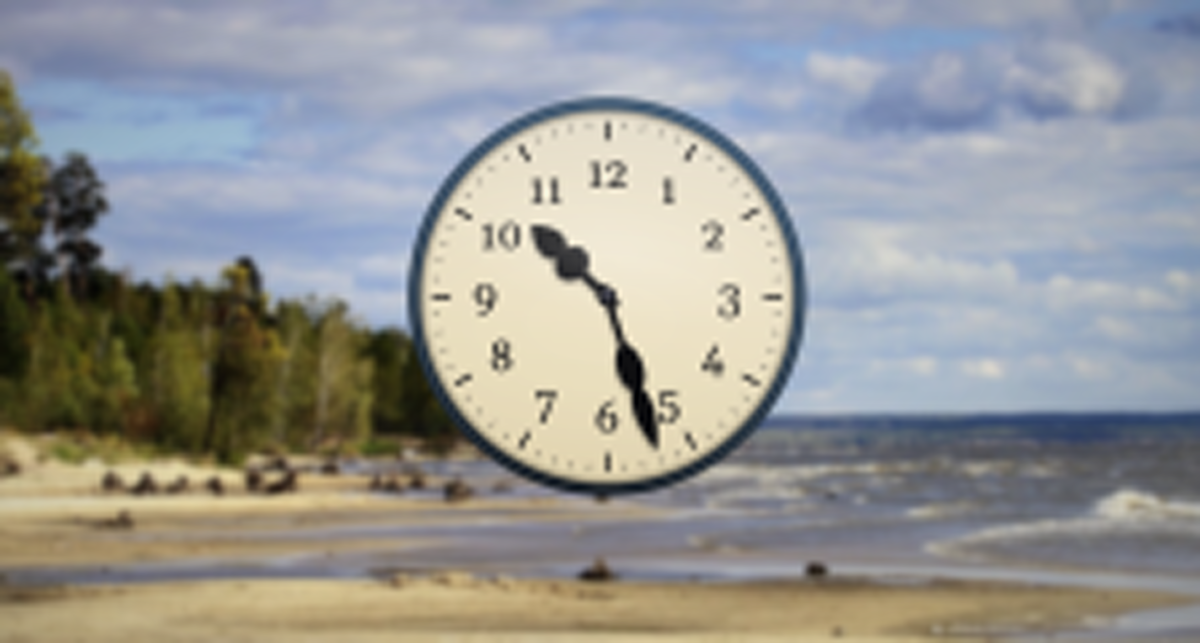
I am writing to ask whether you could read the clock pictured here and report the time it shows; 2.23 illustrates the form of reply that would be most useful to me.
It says 10.27
